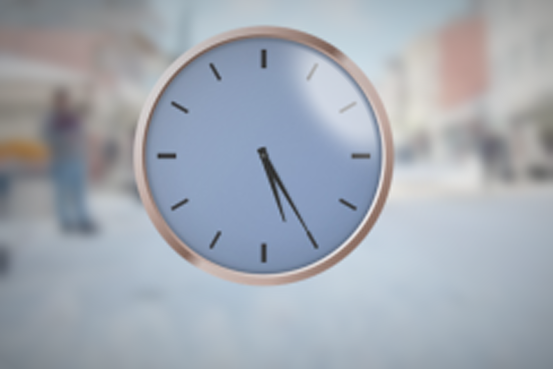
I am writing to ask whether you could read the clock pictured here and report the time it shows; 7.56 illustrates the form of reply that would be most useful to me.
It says 5.25
